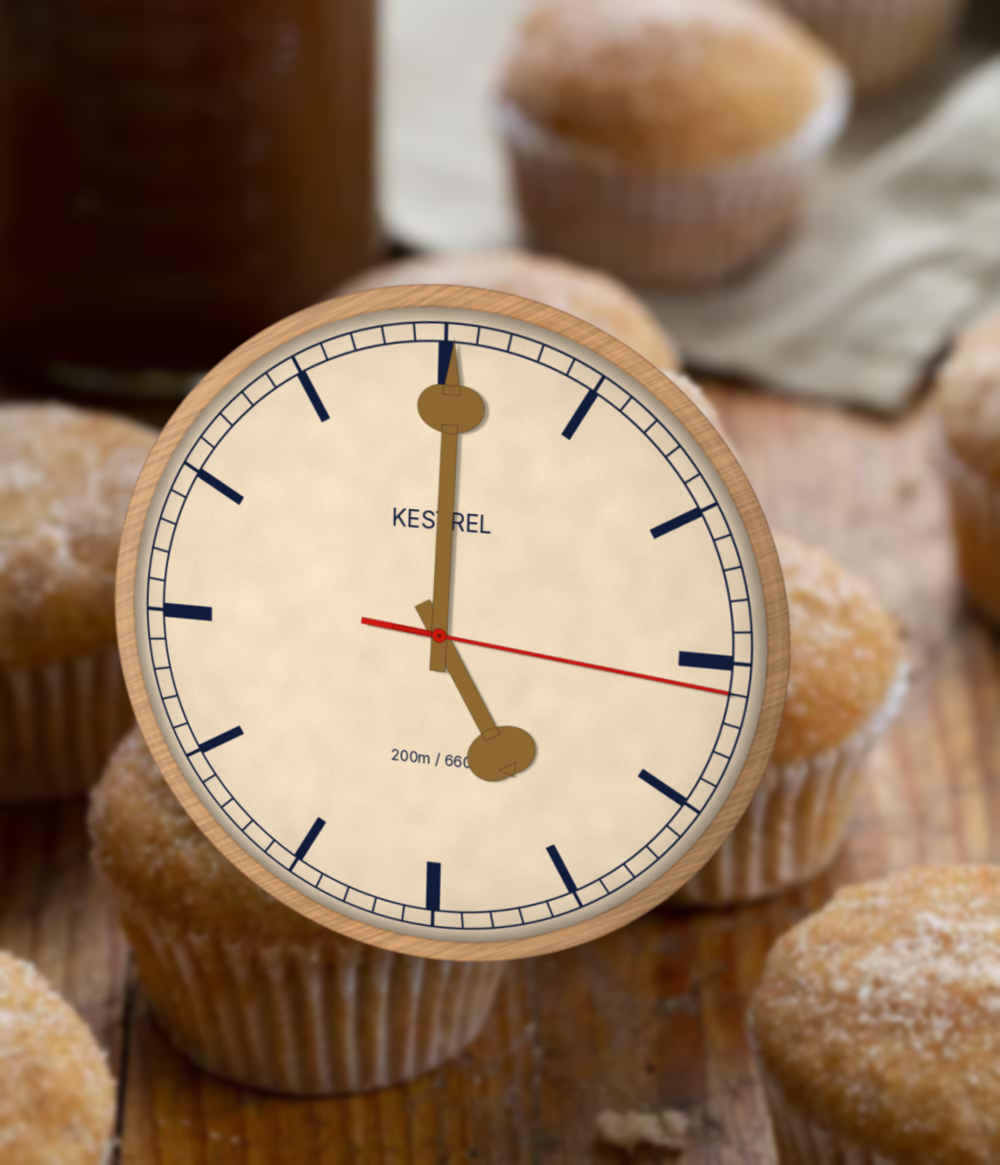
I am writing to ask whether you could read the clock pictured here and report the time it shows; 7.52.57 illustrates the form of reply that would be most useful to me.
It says 5.00.16
